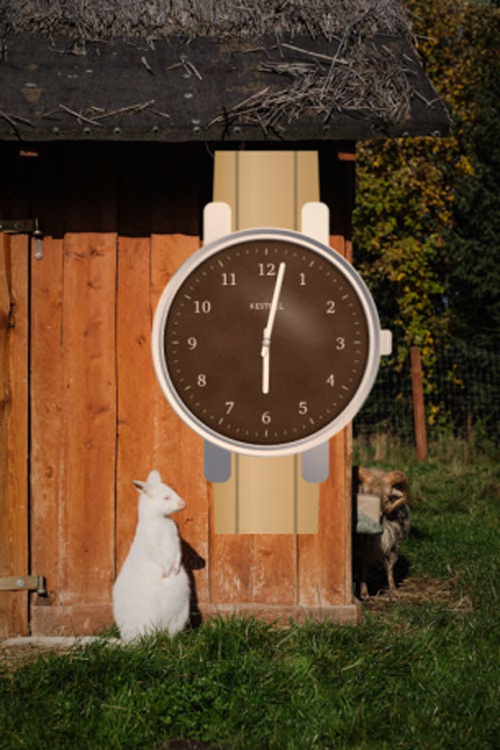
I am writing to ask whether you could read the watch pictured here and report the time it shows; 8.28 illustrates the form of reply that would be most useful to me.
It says 6.02
